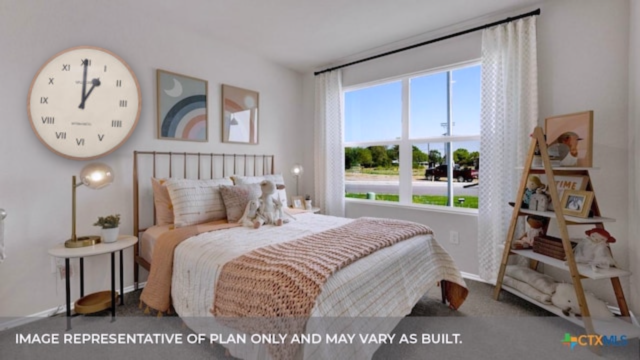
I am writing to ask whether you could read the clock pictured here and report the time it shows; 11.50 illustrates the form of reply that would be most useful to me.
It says 1.00
